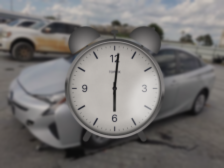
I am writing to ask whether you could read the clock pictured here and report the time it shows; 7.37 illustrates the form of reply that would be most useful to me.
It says 6.01
